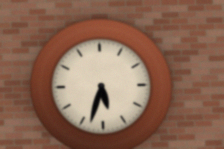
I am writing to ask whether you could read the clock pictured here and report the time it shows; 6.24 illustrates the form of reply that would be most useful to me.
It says 5.33
